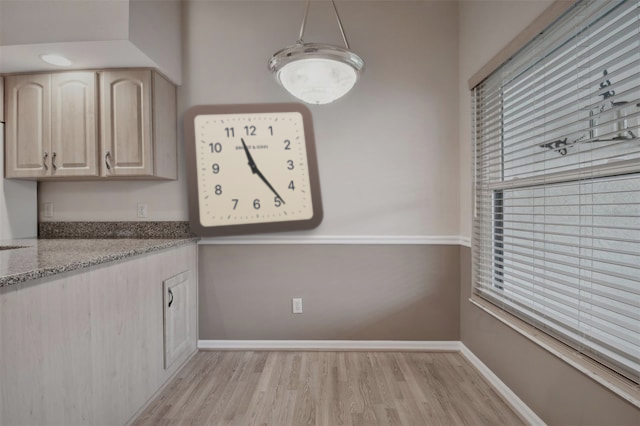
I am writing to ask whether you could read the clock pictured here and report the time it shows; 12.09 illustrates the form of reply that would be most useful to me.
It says 11.24
